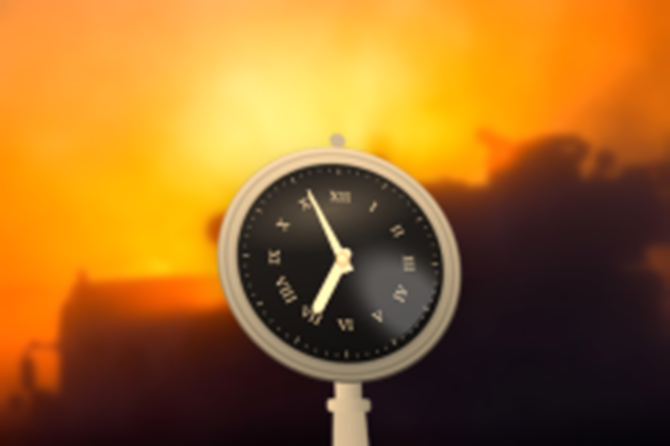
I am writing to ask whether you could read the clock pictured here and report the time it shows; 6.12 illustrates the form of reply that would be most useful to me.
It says 6.56
